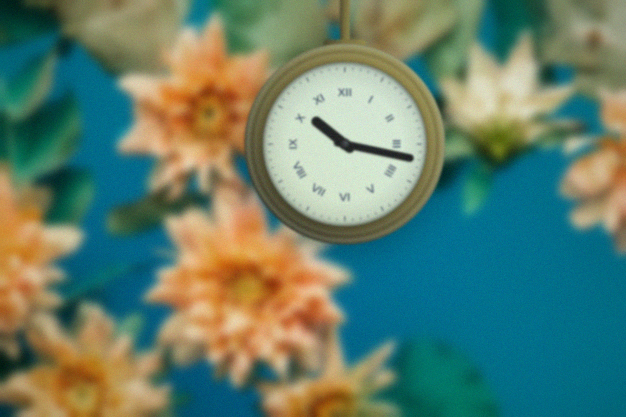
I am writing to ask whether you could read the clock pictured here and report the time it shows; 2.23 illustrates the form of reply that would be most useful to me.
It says 10.17
